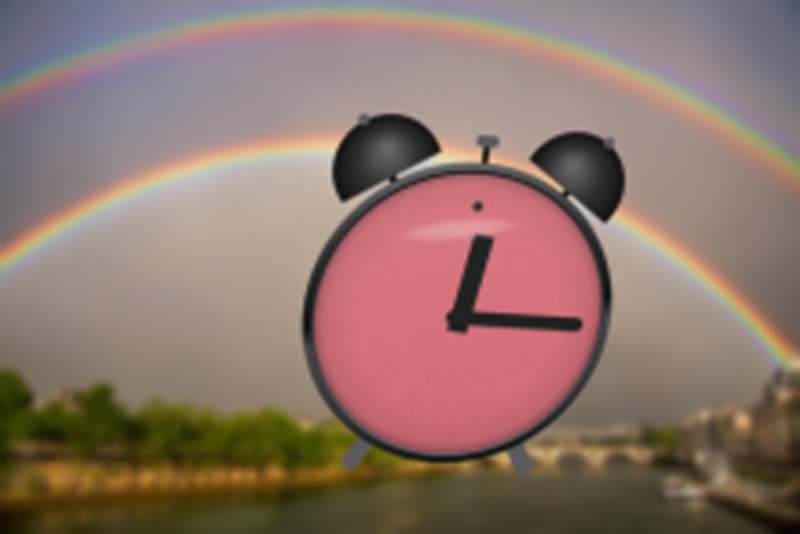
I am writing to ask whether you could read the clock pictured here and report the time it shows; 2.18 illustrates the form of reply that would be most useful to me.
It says 12.15
